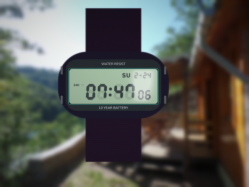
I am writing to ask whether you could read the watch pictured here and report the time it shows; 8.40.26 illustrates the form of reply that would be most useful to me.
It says 7.47.06
